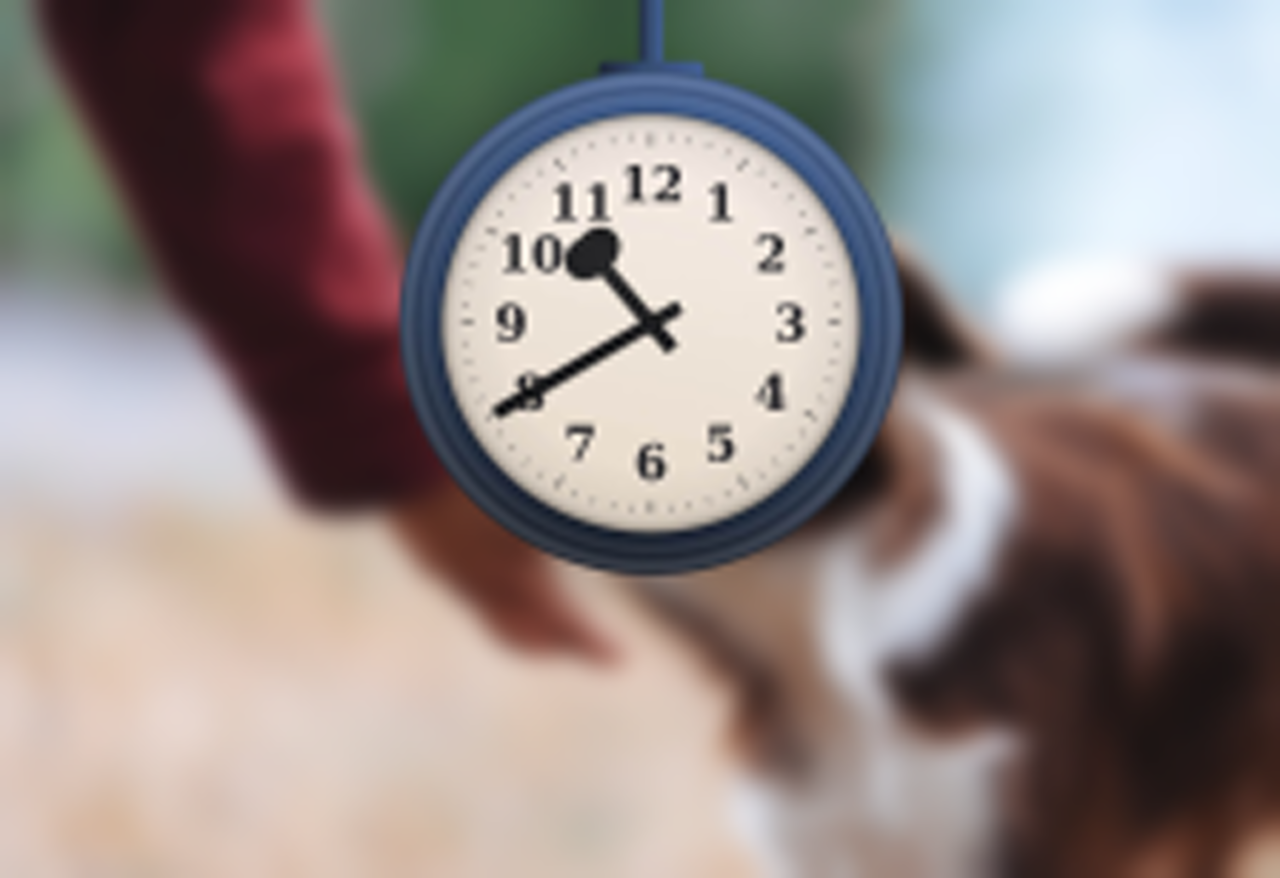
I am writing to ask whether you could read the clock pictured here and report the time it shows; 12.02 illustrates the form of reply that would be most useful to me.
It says 10.40
